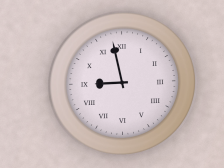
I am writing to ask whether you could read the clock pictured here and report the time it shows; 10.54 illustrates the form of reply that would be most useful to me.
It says 8.58
